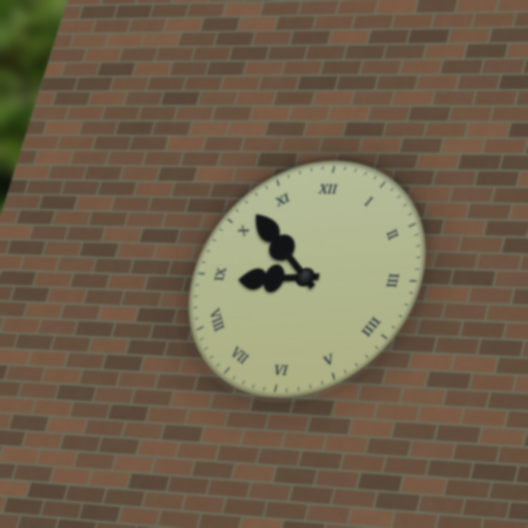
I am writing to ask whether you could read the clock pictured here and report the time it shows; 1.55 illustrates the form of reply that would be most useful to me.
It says 8.52
